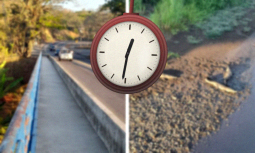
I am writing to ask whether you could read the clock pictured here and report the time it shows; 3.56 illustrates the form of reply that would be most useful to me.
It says 12.31
